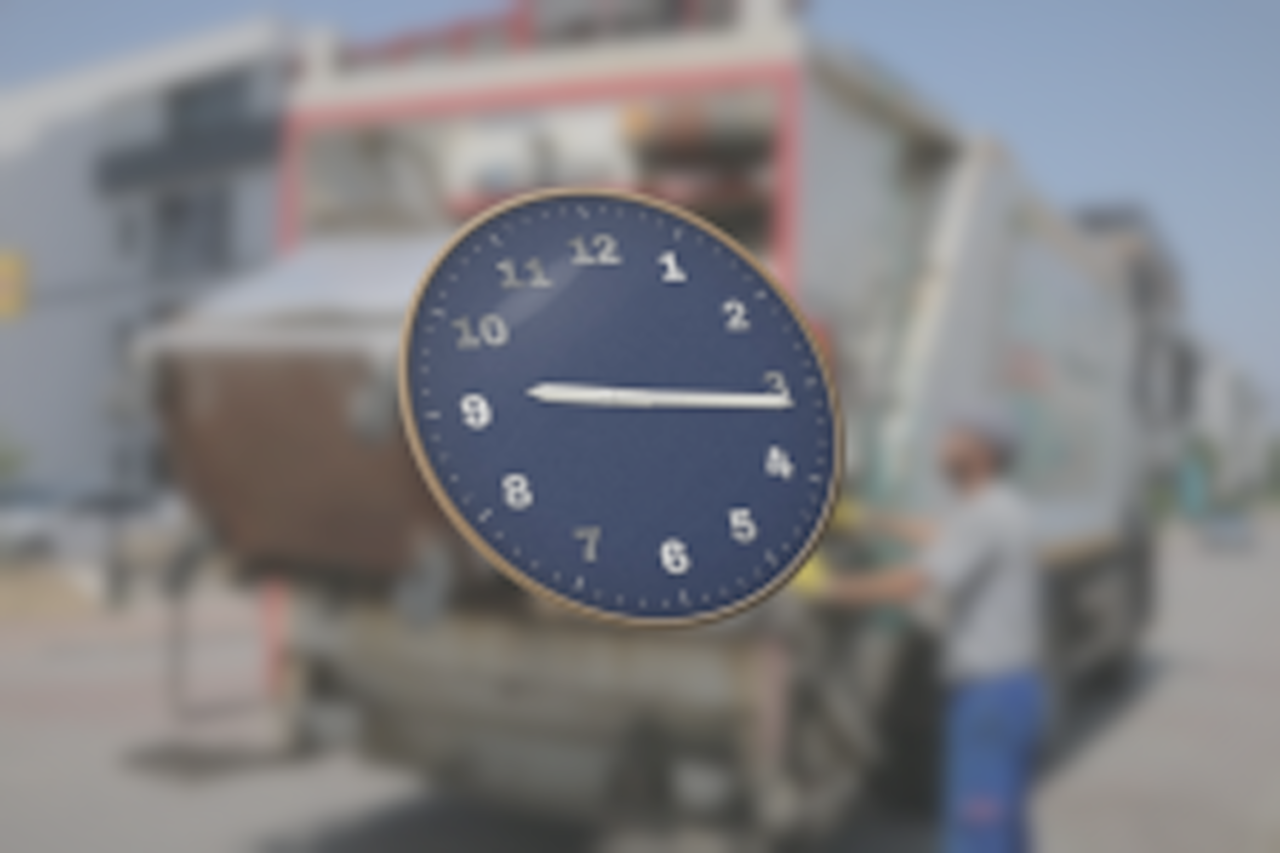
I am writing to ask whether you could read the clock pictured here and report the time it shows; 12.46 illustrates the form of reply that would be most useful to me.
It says 9.16
